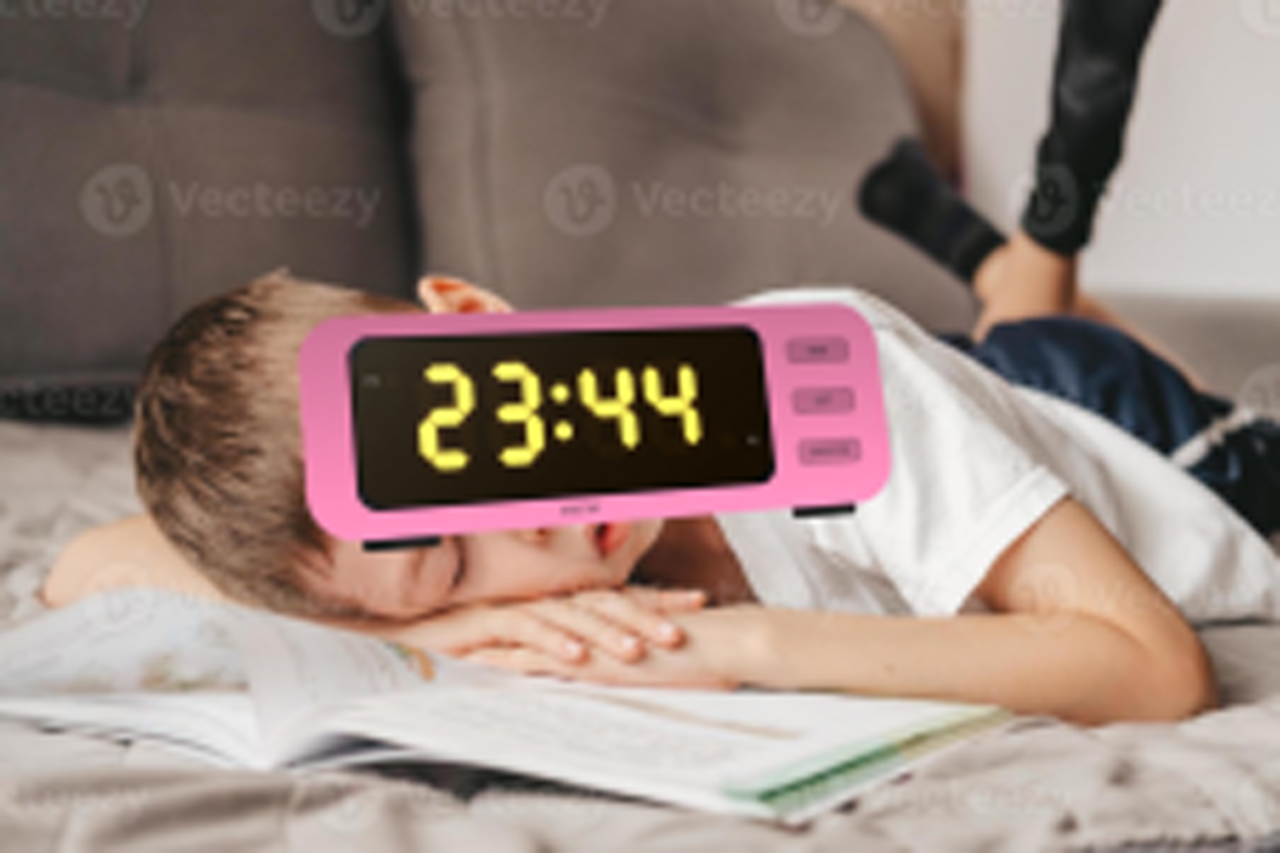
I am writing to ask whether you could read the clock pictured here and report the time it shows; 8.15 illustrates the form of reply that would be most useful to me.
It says 23.44
